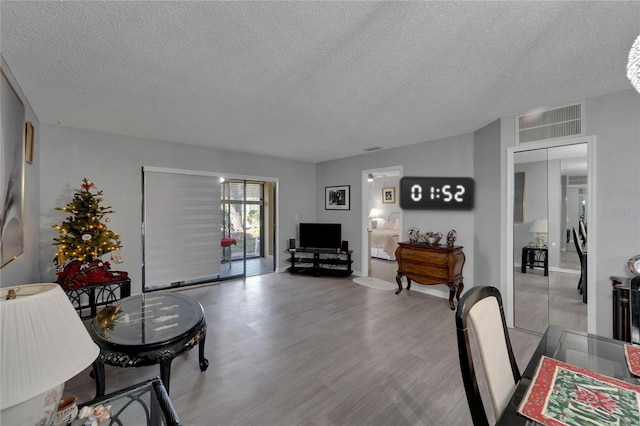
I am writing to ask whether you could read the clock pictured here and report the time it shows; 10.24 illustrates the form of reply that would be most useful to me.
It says 1.52
